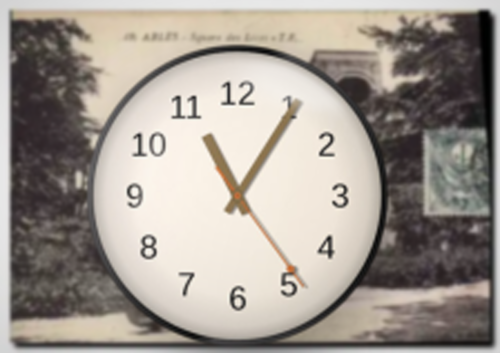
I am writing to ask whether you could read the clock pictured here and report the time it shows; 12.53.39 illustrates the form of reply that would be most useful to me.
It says 11.05.24
